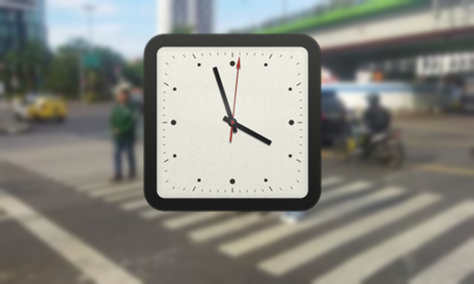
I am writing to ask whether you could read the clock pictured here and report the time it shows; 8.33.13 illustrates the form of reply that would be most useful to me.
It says 3.57.01
